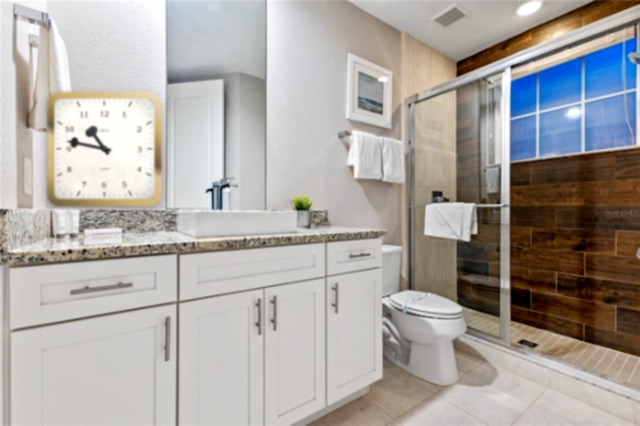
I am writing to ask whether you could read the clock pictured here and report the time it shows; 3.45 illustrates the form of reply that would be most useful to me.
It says 10.47
